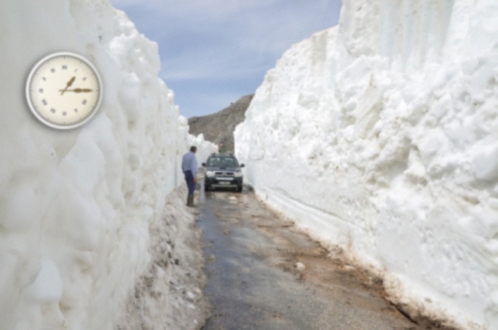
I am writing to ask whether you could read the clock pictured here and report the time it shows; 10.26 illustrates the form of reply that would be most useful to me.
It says 1.15
